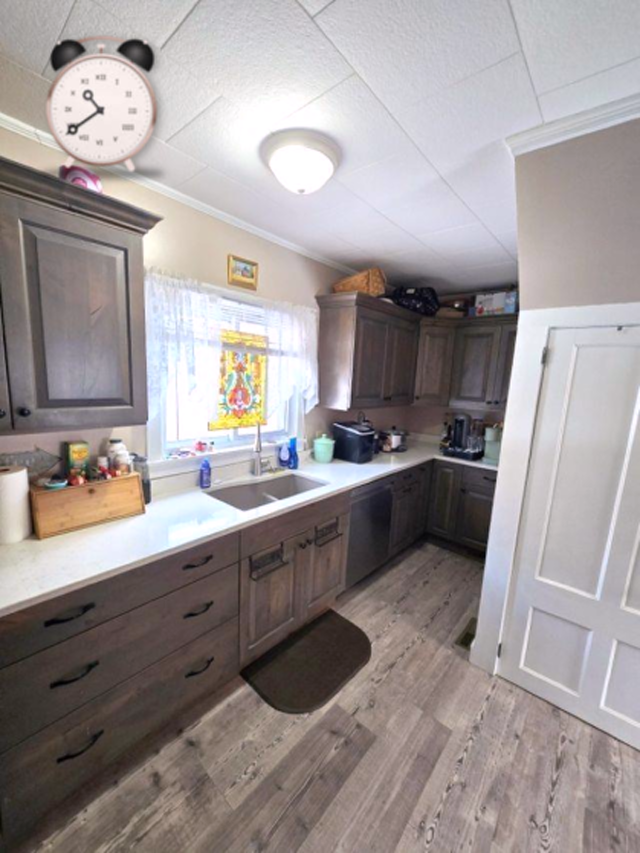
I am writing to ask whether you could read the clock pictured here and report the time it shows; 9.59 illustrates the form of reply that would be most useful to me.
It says 10.39
